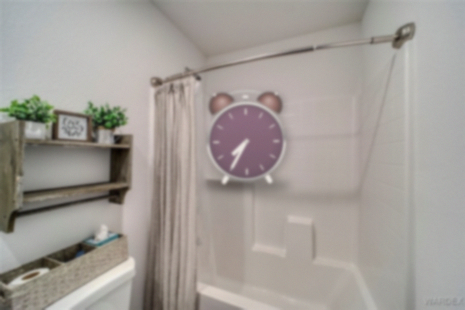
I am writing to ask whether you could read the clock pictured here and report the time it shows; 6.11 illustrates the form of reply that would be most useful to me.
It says 7.35
